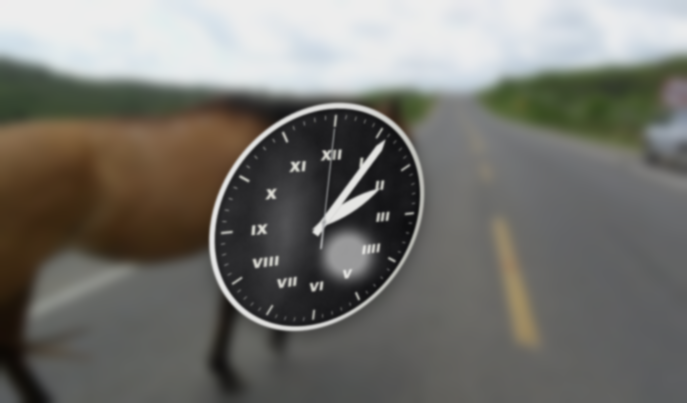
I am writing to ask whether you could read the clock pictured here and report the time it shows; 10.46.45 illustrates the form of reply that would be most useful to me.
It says 2.06.00
